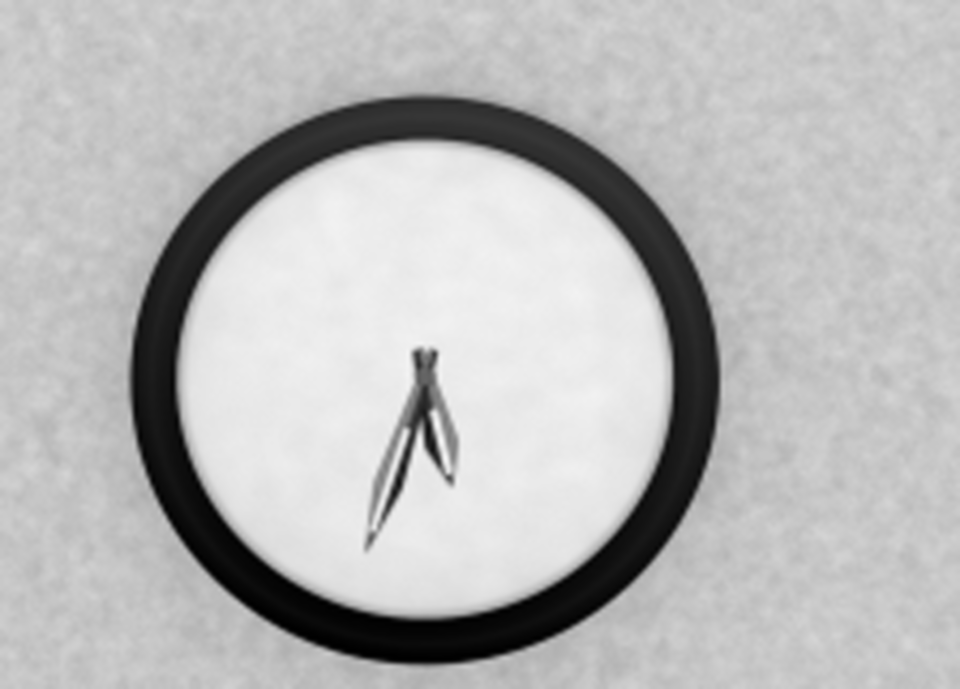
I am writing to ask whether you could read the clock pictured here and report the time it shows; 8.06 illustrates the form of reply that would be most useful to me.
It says 5.33
